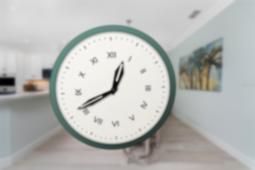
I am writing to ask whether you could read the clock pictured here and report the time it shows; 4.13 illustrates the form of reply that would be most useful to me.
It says 12.41
